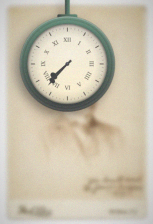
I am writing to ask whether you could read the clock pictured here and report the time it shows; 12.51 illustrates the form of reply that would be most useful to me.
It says 7.37
